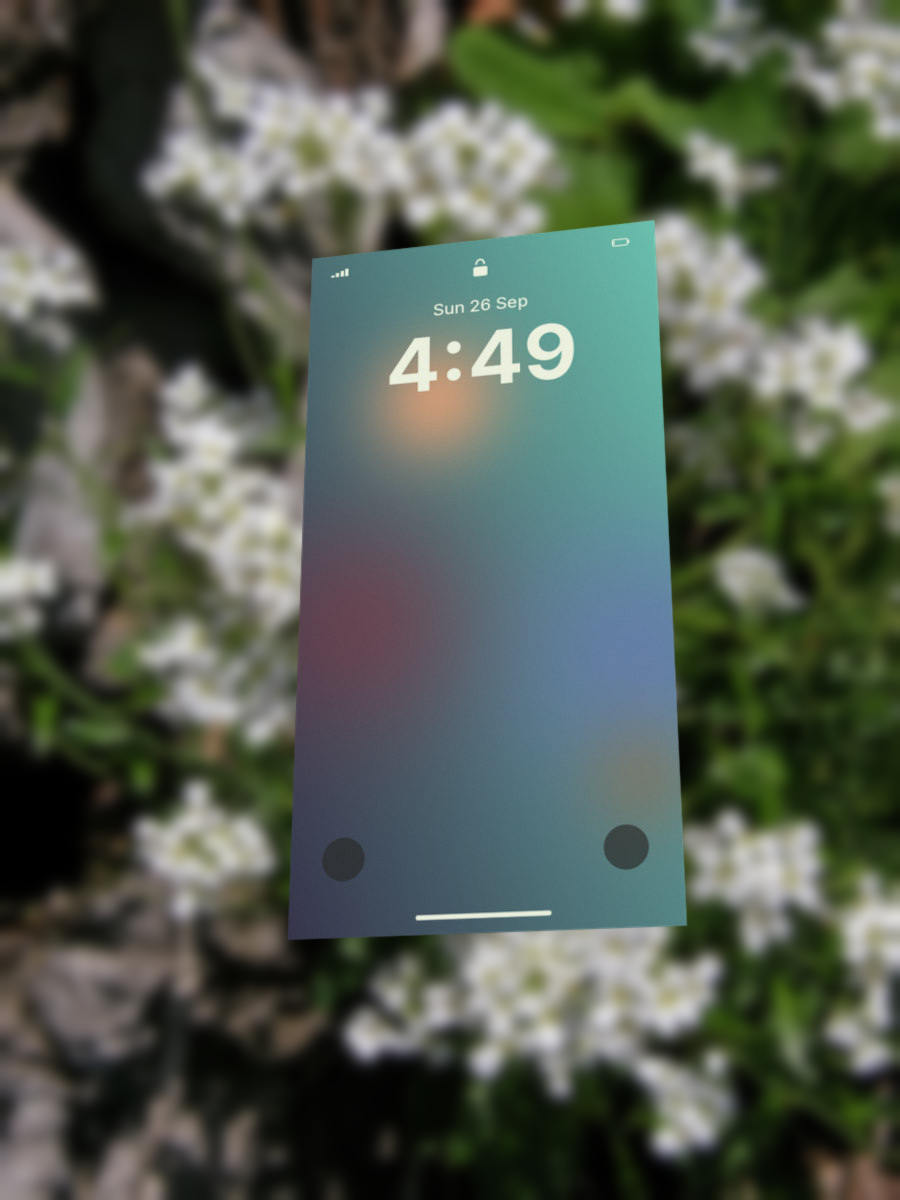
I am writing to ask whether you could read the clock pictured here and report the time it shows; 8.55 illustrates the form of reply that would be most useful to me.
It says 4.49
